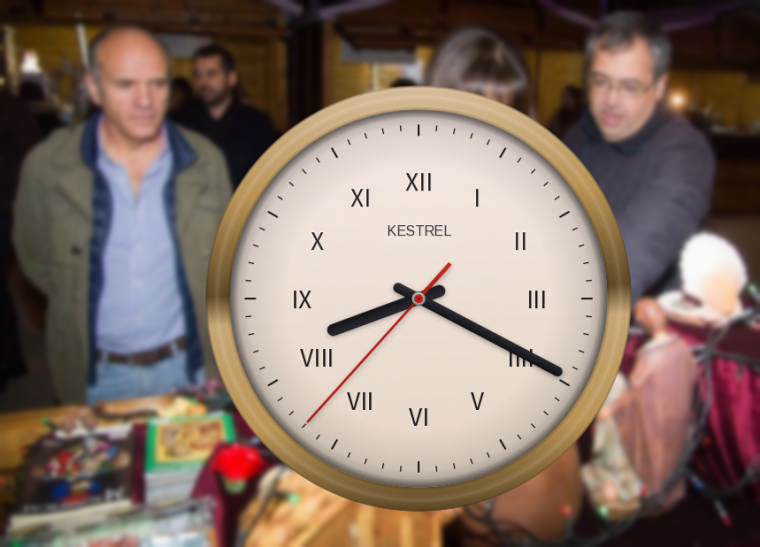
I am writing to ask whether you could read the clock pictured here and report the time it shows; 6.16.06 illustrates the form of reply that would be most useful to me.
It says 8.19.37
